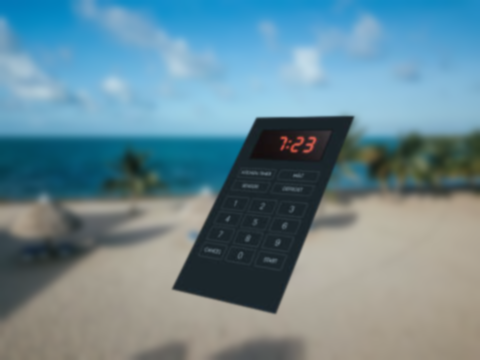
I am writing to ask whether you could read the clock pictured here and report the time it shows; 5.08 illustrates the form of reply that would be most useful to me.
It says 7.23
